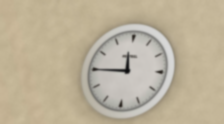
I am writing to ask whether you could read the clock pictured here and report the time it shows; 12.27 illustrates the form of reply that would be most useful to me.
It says 11.45
